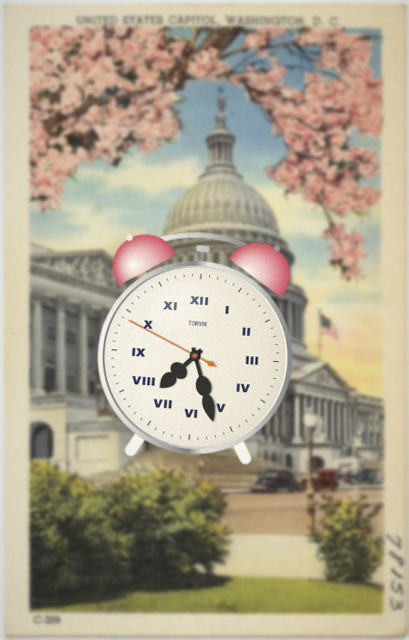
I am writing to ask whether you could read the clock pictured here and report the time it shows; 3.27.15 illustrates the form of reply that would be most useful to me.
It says 7.26.49
